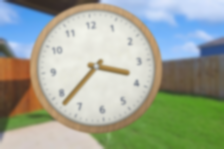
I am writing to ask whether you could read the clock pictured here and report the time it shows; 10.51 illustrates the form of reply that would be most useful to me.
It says 3.38
